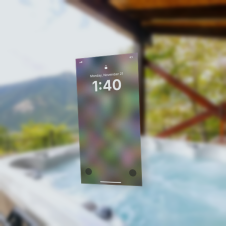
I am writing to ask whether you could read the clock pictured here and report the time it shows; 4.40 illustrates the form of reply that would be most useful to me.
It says 1.40
